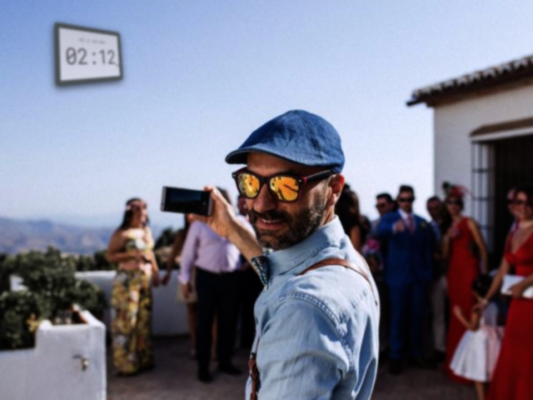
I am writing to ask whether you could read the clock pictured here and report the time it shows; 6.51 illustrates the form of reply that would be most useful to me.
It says 2.12
